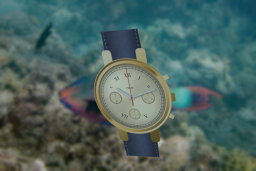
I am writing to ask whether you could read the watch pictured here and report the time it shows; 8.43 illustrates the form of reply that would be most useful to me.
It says 10.12
